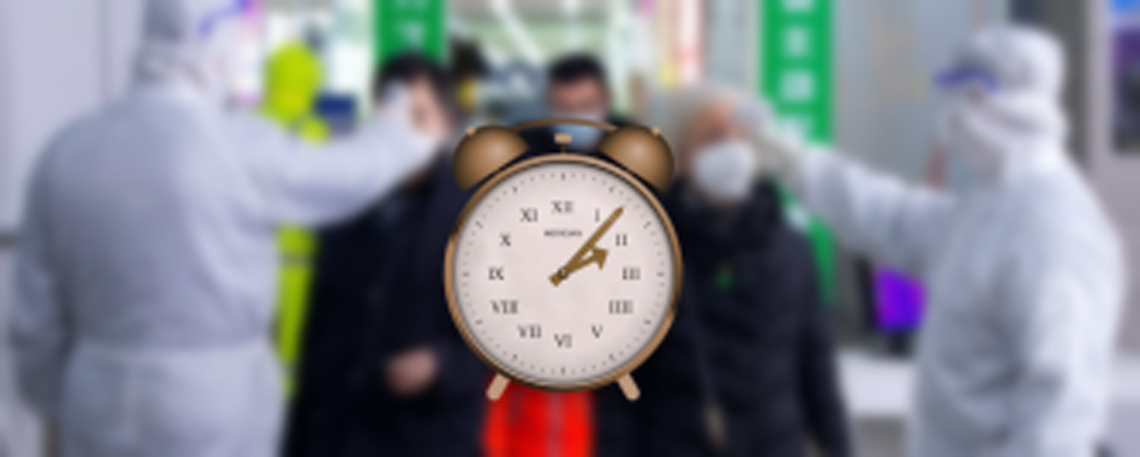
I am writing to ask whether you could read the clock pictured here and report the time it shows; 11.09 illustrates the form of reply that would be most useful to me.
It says 2.07
